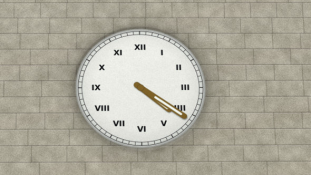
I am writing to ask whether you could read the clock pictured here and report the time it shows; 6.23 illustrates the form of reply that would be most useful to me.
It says 4.21
